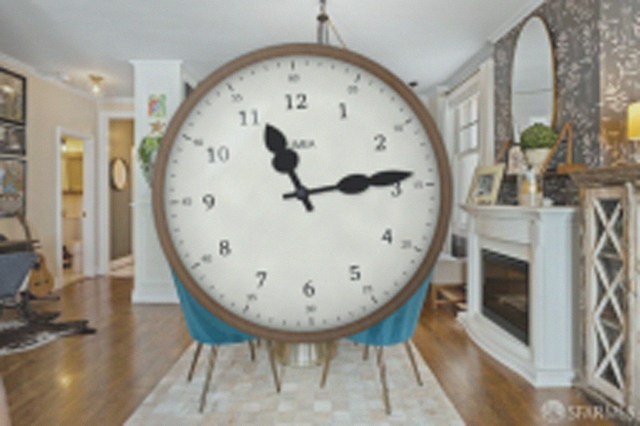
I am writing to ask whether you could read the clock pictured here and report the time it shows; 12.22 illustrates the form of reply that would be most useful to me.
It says 11.14
